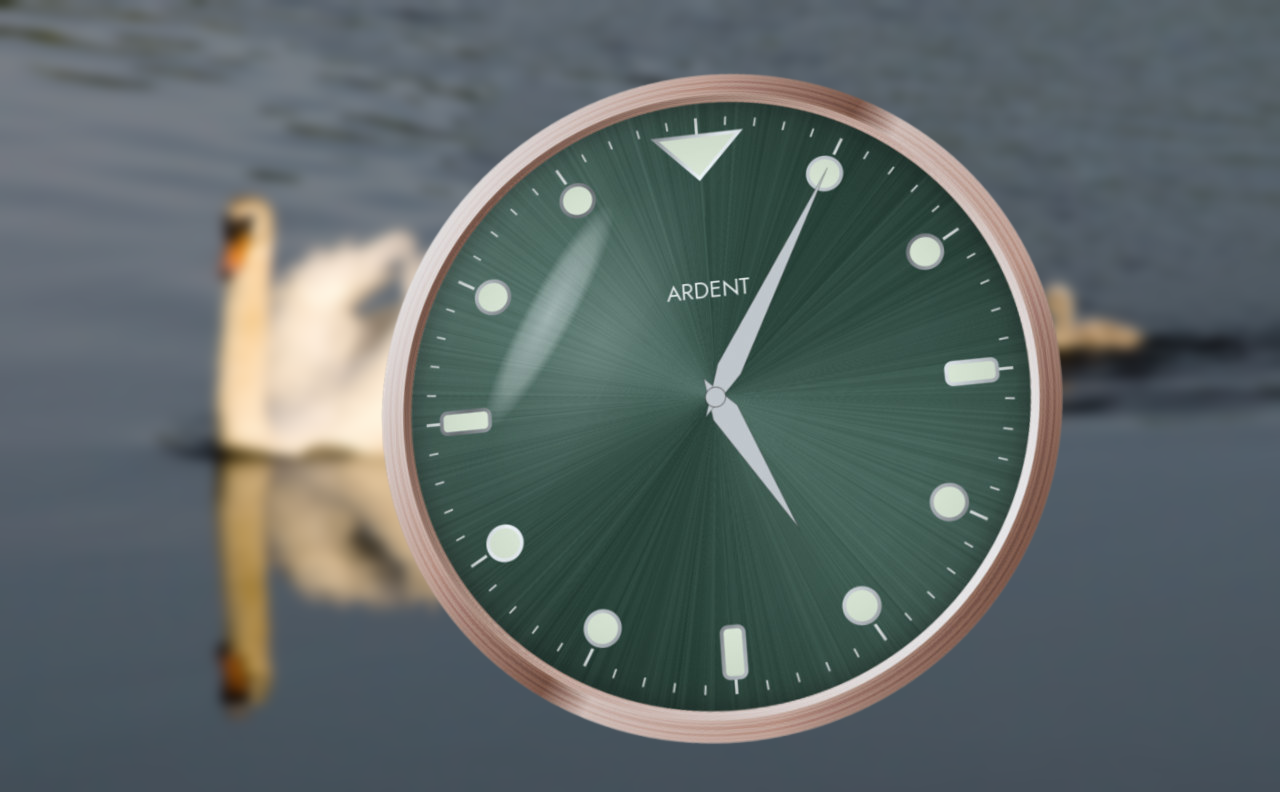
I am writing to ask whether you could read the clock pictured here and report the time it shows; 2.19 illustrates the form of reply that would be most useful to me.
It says 5.05
